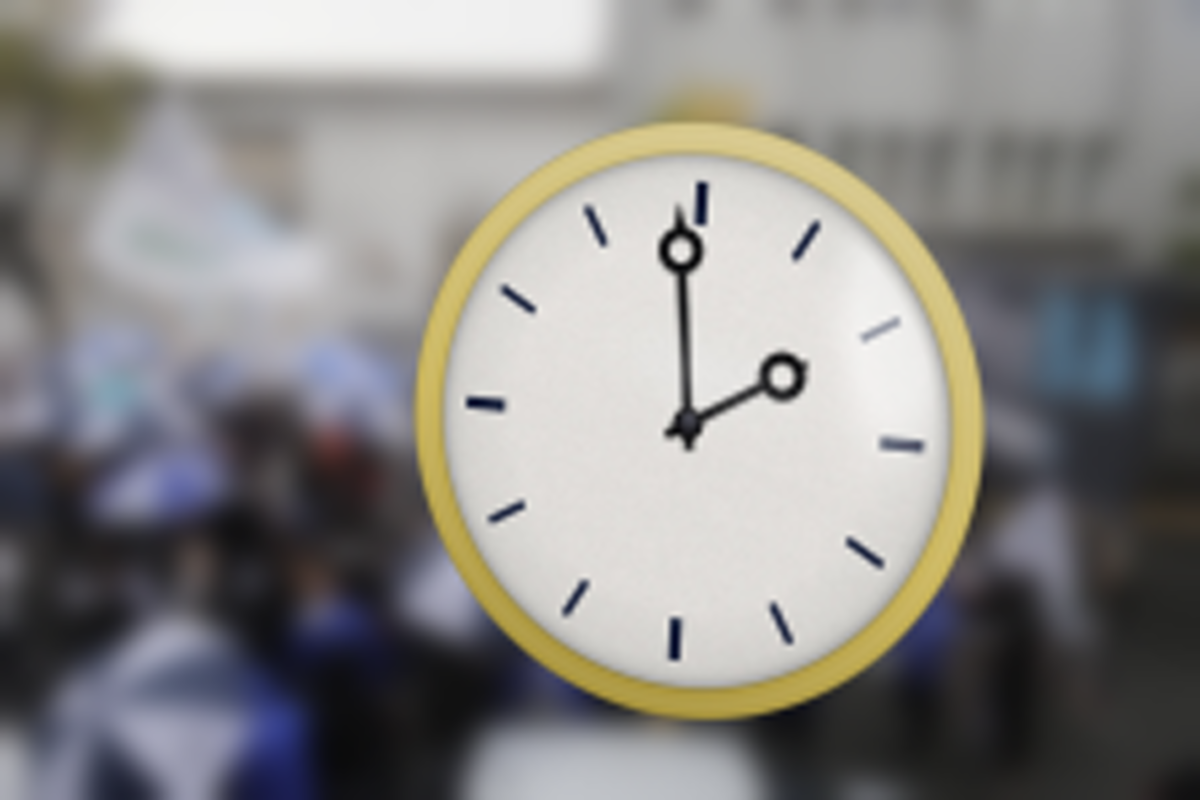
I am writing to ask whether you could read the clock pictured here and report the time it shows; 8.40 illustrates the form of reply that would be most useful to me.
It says 1.59
